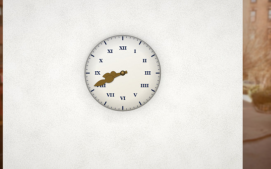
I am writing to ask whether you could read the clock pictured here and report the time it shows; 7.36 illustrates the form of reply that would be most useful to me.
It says 8.41
